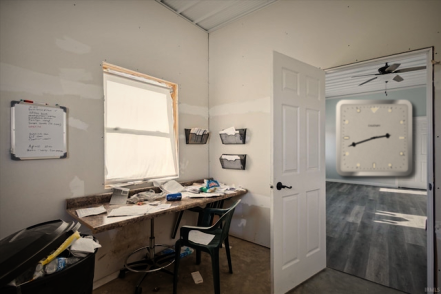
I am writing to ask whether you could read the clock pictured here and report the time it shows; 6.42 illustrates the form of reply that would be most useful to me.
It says 2.42
